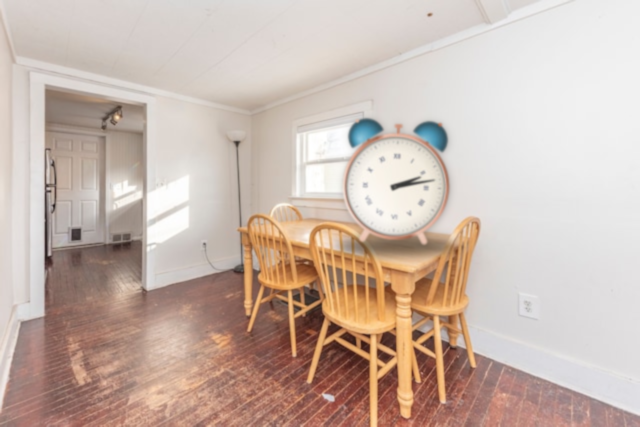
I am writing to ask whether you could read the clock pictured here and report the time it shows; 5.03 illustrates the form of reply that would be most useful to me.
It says 2.13
